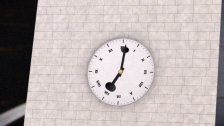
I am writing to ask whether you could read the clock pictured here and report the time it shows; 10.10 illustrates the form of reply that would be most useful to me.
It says 7.01
